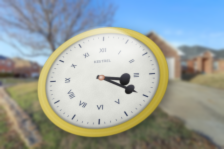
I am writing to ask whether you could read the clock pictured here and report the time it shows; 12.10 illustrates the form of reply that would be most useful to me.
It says 3.20
